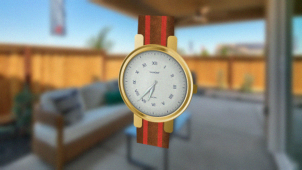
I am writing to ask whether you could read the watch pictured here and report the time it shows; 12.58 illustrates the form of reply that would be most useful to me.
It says 6.37
